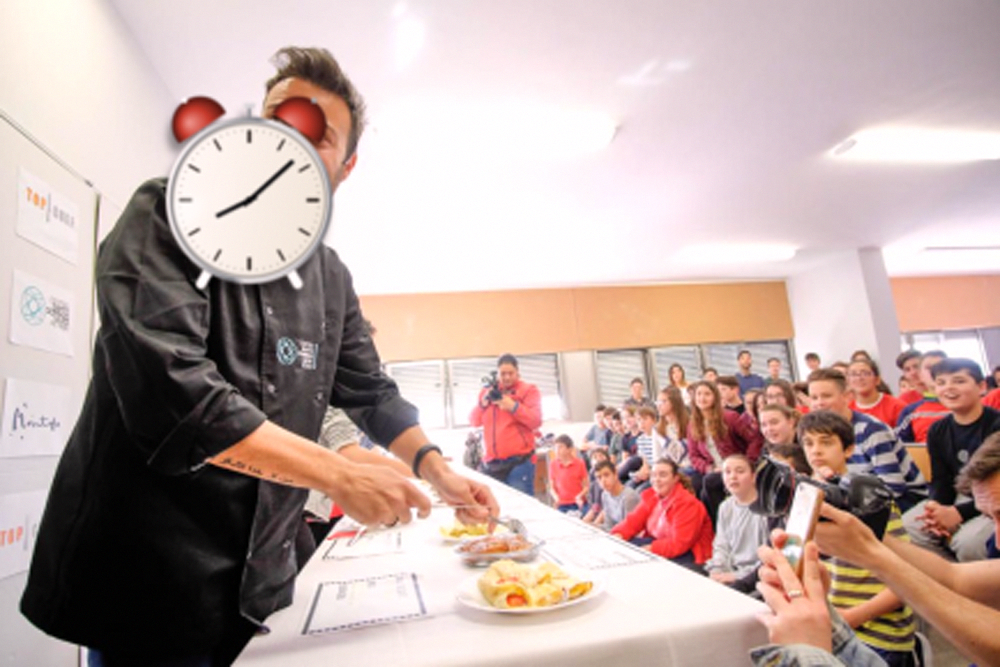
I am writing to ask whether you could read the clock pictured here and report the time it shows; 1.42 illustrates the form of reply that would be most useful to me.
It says 8.08
